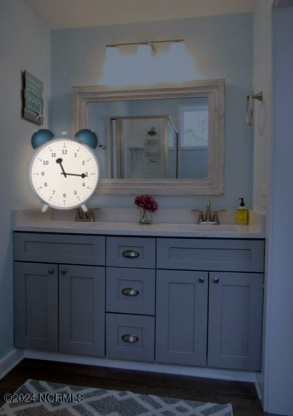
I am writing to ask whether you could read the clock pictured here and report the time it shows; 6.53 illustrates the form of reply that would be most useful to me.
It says 11.16
